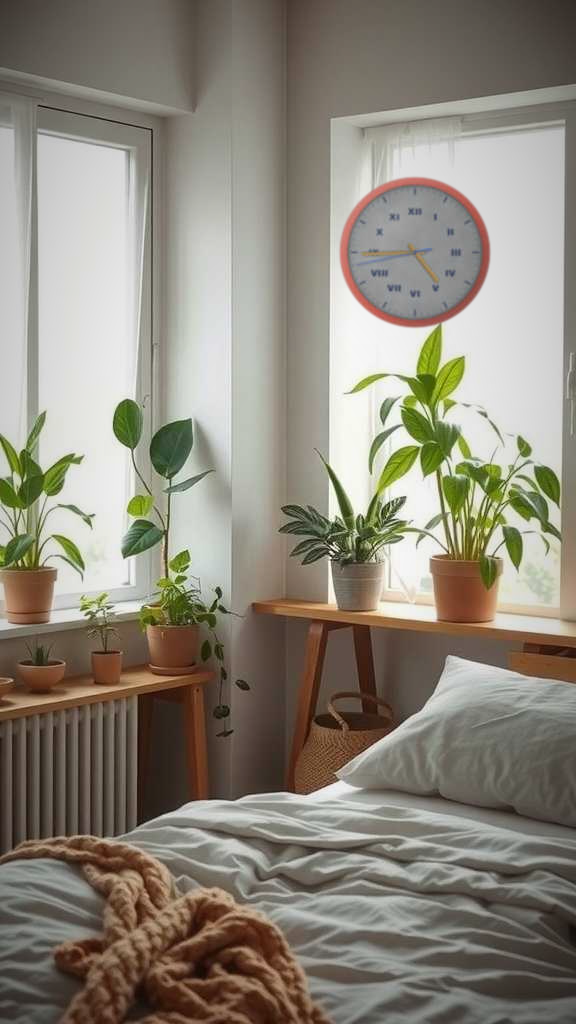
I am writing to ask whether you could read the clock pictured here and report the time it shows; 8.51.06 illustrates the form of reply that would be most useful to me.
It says 4.44.43
